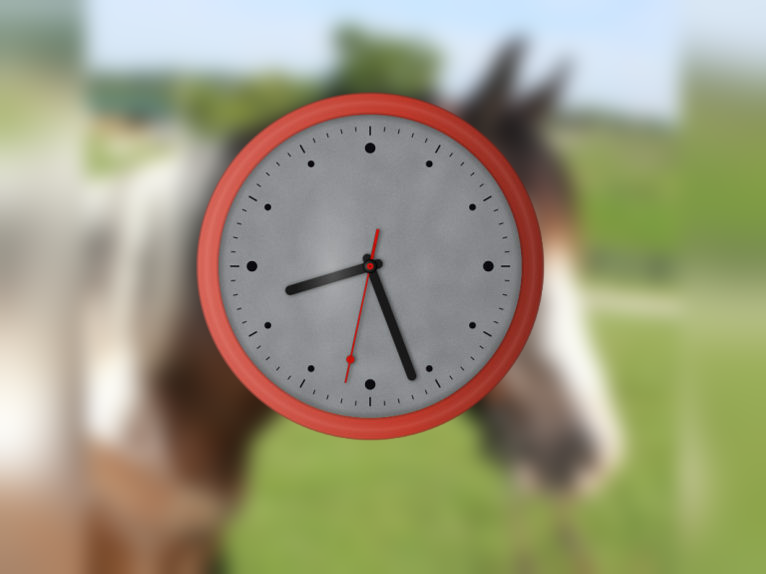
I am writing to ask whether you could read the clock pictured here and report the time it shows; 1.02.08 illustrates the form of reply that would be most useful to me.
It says 8.26.32
